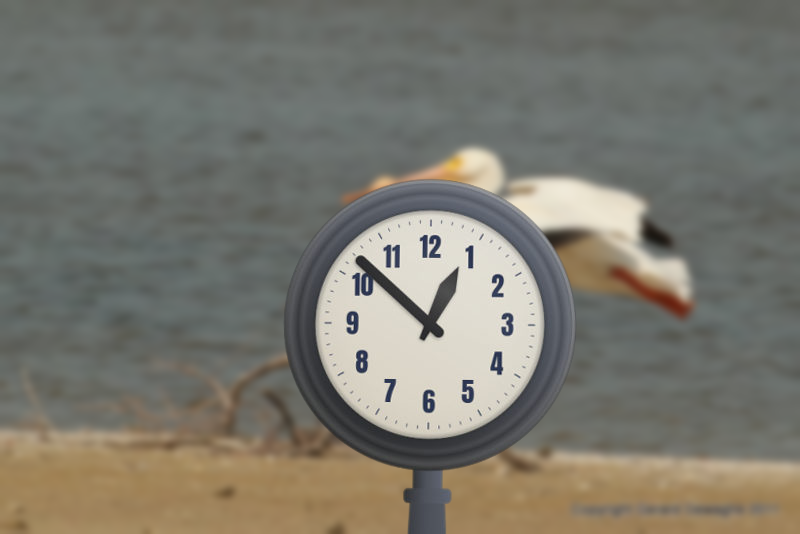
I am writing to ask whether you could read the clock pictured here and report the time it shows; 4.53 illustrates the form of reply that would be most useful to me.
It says 12.52
